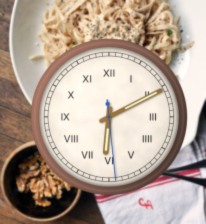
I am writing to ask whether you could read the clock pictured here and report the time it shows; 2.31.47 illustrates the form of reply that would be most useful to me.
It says 6.10.29
